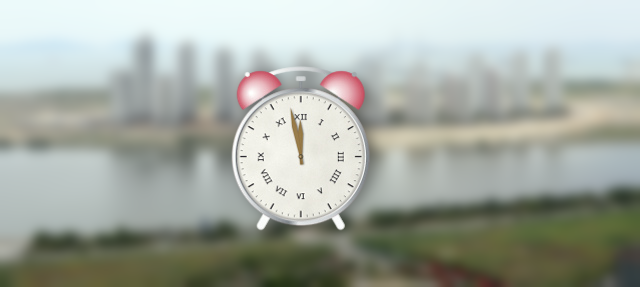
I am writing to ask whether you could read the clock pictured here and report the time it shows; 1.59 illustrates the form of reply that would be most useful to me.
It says 11.58
